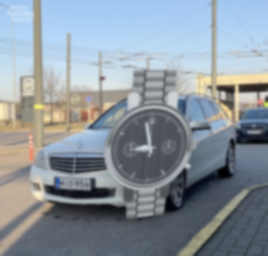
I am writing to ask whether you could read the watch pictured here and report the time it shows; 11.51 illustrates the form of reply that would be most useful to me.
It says 8.58
